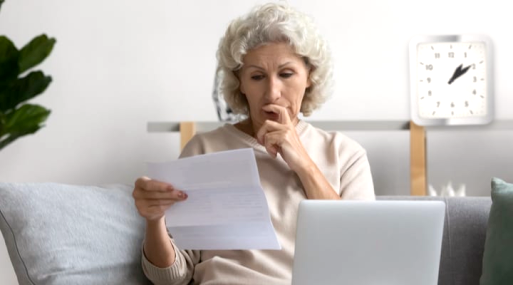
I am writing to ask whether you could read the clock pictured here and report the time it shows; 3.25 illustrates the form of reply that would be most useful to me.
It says 1.09
